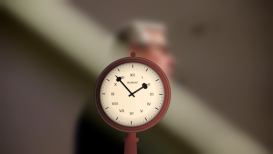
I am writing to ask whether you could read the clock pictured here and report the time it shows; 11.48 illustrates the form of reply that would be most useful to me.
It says 1.53
